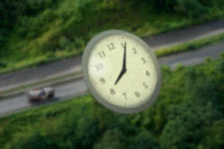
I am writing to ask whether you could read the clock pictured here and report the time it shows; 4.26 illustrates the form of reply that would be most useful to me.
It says 8.06
